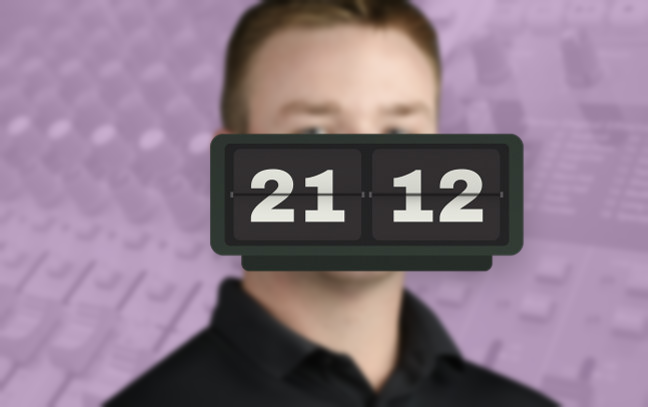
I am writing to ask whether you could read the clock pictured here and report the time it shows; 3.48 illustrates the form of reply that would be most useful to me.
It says 21.12
